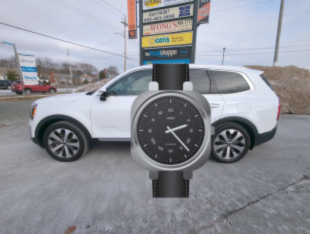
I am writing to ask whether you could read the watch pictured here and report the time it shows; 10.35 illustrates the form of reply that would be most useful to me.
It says 2.23
